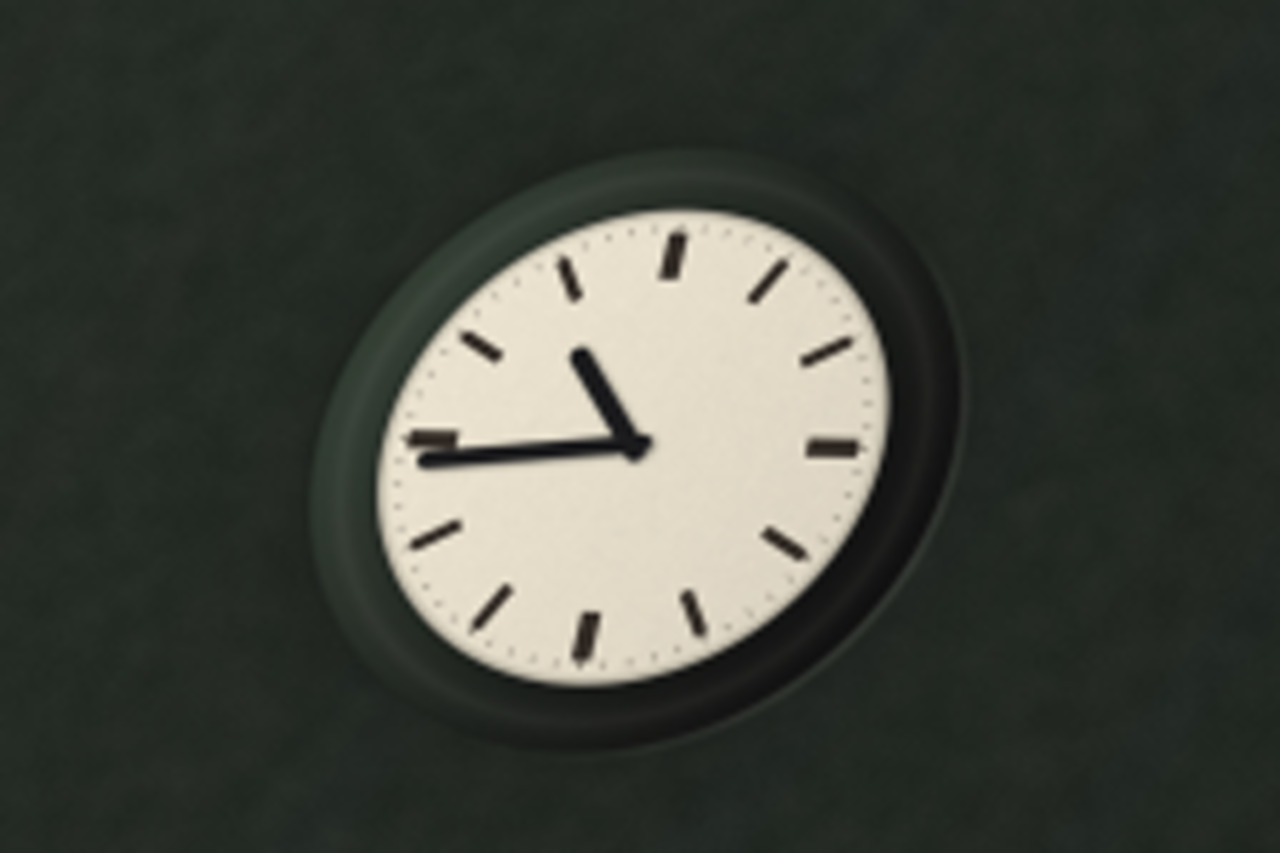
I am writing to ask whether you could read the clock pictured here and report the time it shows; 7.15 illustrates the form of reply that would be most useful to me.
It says 10.44
